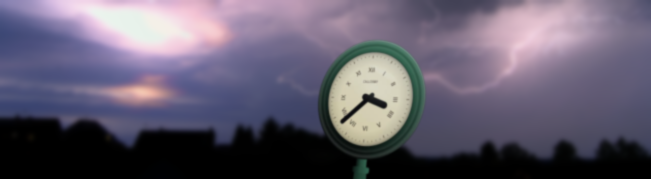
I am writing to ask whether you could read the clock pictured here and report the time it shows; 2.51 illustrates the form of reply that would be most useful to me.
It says 3.38
